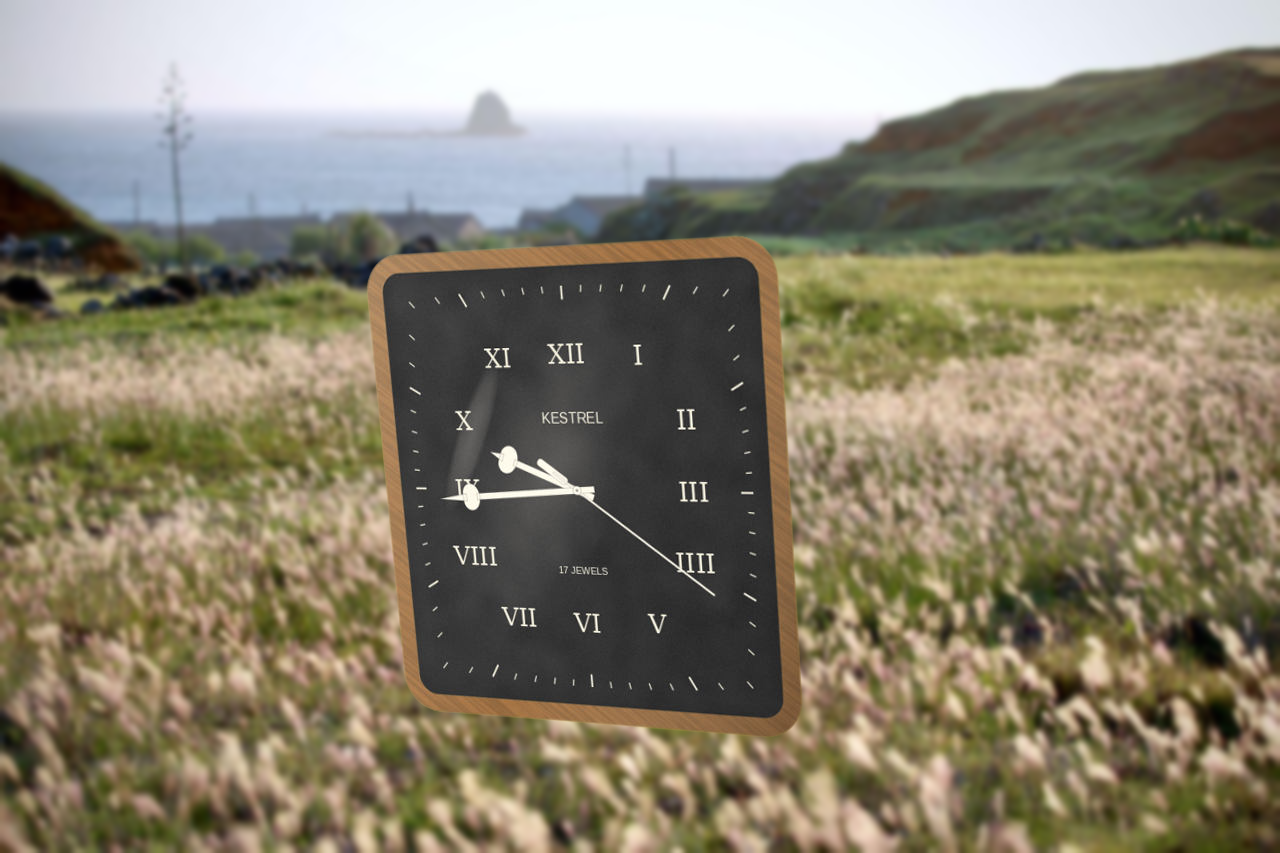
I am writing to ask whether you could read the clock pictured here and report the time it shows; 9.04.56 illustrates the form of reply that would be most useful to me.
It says 9.44.21
